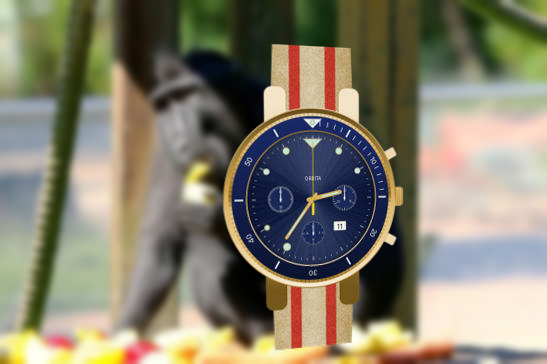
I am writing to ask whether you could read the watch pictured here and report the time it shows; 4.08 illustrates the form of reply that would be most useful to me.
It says 2.36
